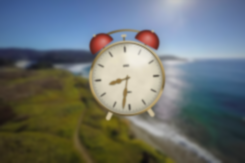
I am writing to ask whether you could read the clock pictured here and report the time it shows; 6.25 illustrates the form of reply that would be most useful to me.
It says 8.32
